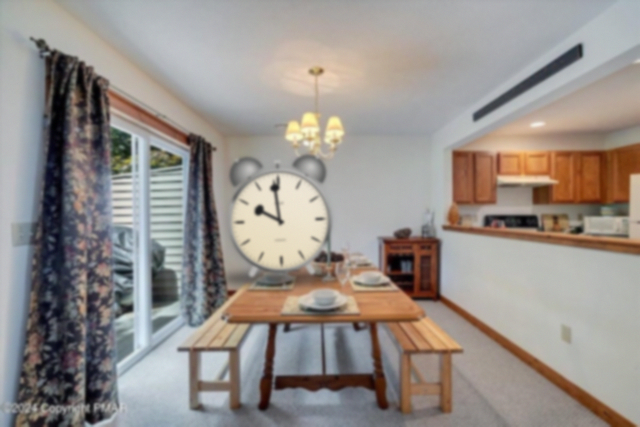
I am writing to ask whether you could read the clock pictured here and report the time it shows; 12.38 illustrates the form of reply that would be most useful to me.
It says 9.59
